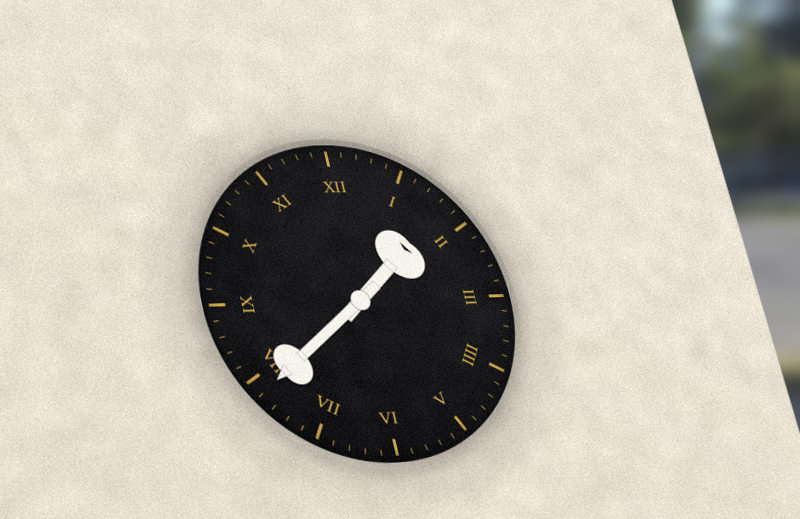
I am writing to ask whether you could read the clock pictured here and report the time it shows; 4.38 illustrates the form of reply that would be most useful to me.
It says 1.39
